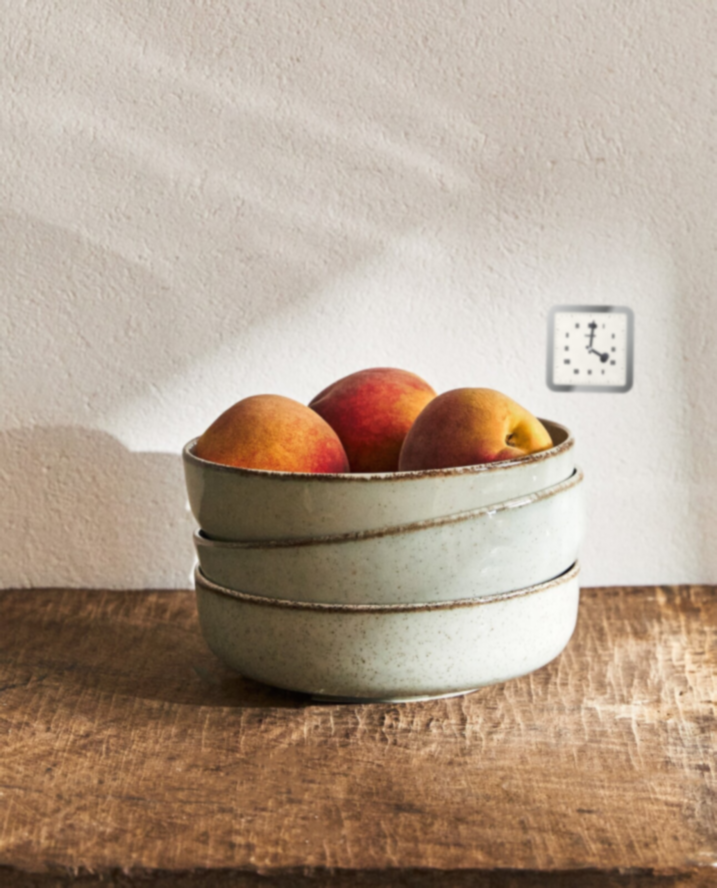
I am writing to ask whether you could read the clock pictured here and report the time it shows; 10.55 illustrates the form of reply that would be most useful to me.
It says 4.01
